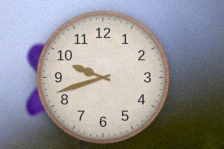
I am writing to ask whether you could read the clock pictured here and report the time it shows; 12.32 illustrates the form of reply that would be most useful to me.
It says 9.42
